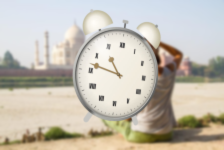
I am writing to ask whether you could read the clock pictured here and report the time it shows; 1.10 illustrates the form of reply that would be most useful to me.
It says 10.47
